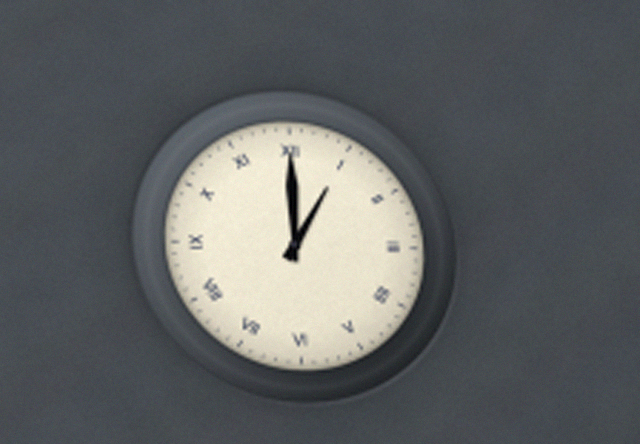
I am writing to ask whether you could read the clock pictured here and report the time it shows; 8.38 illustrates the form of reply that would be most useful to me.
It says 1.00
